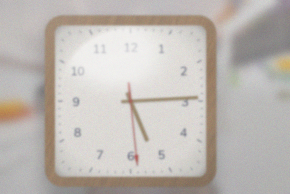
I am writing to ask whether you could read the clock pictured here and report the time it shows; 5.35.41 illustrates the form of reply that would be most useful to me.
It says 5.14.29
